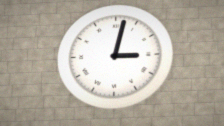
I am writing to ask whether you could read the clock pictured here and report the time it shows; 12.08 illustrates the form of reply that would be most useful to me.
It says 3.02
